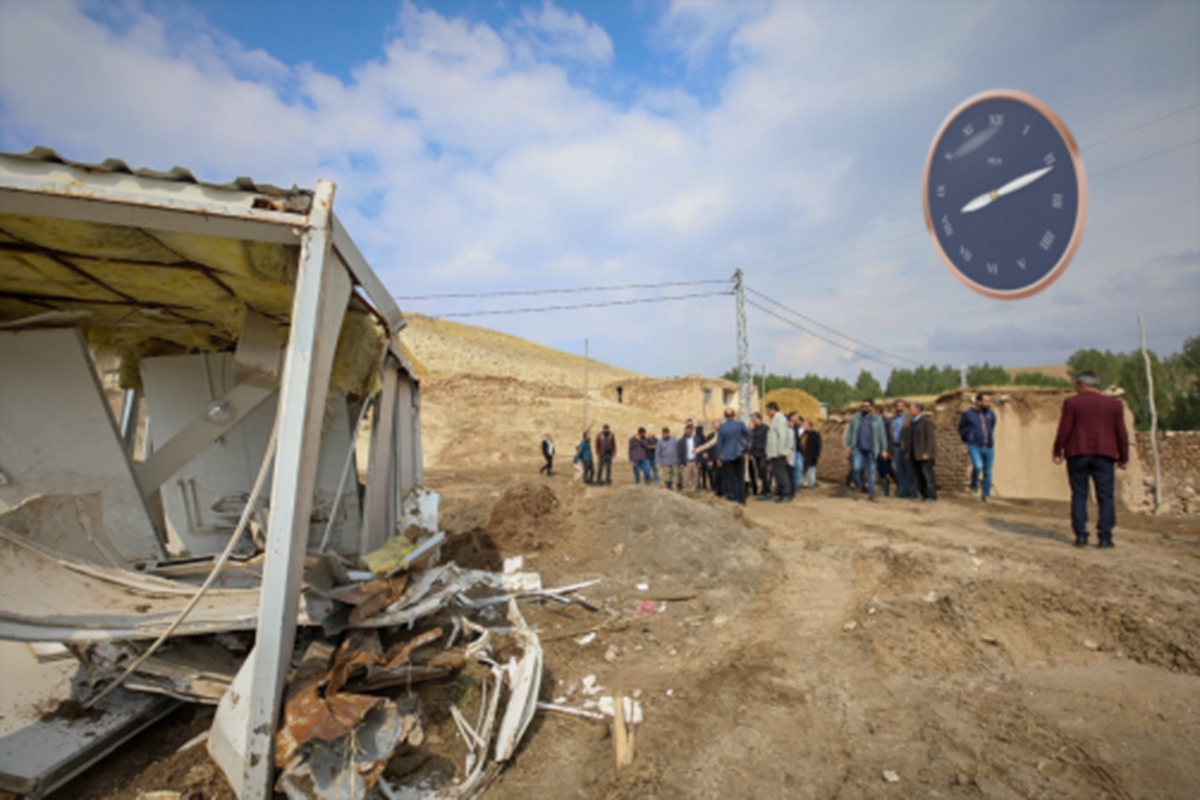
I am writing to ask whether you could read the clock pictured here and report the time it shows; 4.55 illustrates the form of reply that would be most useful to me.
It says 8.11
